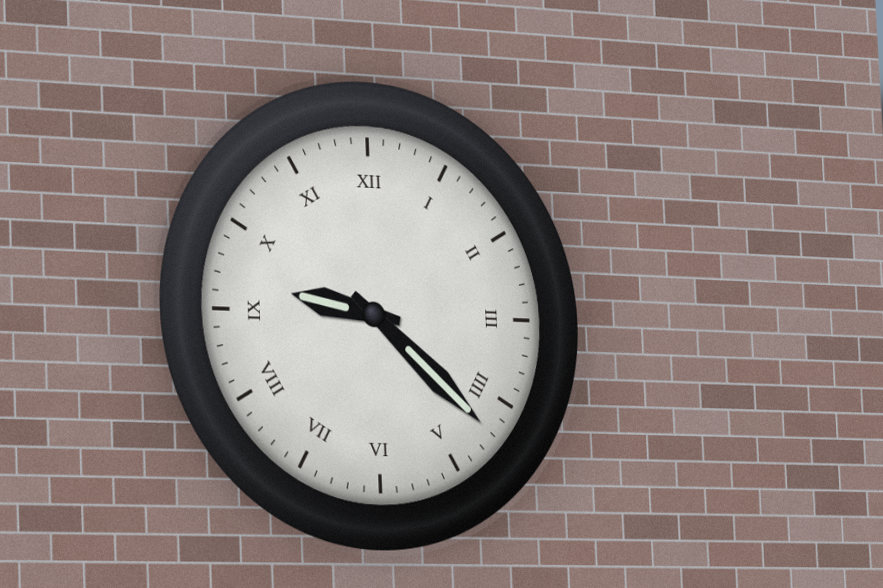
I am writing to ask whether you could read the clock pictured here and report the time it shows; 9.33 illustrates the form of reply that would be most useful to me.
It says 9.22
